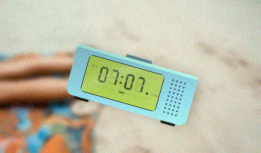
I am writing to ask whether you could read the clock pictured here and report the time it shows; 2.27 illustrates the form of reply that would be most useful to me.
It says 7.07
